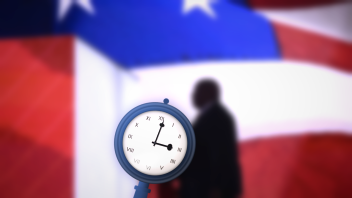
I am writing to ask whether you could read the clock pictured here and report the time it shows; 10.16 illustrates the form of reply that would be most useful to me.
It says 3.01
